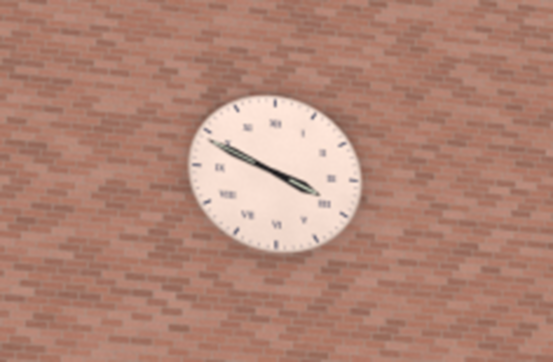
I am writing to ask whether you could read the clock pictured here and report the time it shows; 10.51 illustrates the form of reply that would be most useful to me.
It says 3.49
